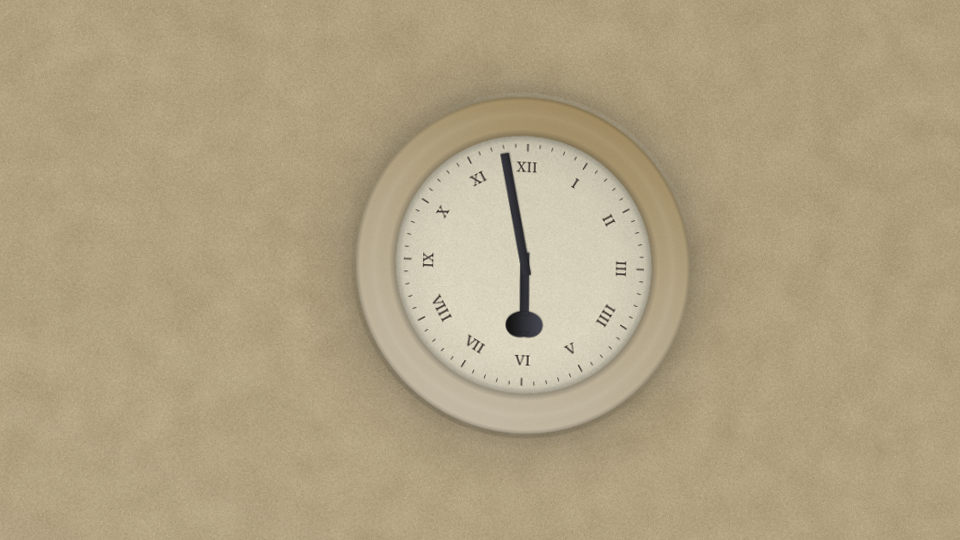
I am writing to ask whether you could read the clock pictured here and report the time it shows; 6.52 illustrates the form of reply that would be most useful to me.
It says 5.58
